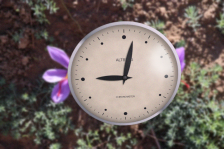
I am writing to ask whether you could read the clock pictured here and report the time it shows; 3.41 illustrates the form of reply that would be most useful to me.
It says 9.02
